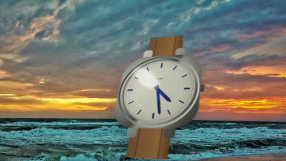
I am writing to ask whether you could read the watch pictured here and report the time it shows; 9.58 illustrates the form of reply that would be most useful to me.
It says 4.28
